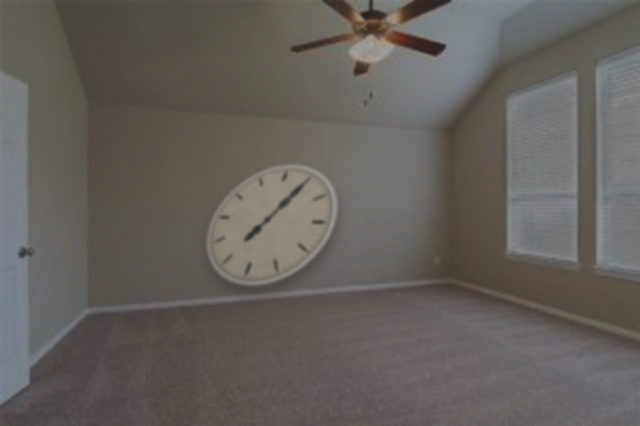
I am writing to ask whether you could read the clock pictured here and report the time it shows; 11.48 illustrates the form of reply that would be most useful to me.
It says 7.05
